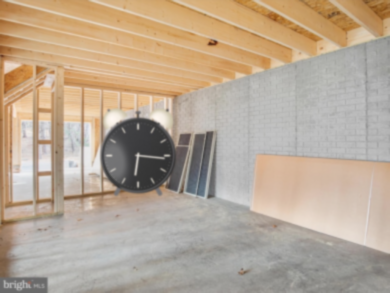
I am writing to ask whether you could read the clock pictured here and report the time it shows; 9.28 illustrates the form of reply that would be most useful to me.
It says 6.16
